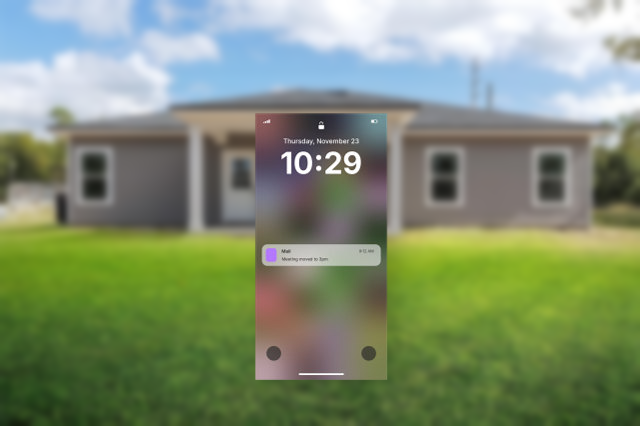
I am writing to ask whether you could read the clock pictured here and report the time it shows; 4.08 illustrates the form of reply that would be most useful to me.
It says 10.29
